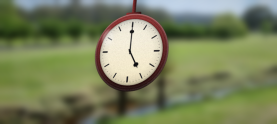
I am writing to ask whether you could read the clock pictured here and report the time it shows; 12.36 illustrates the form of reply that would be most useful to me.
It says 5.00
